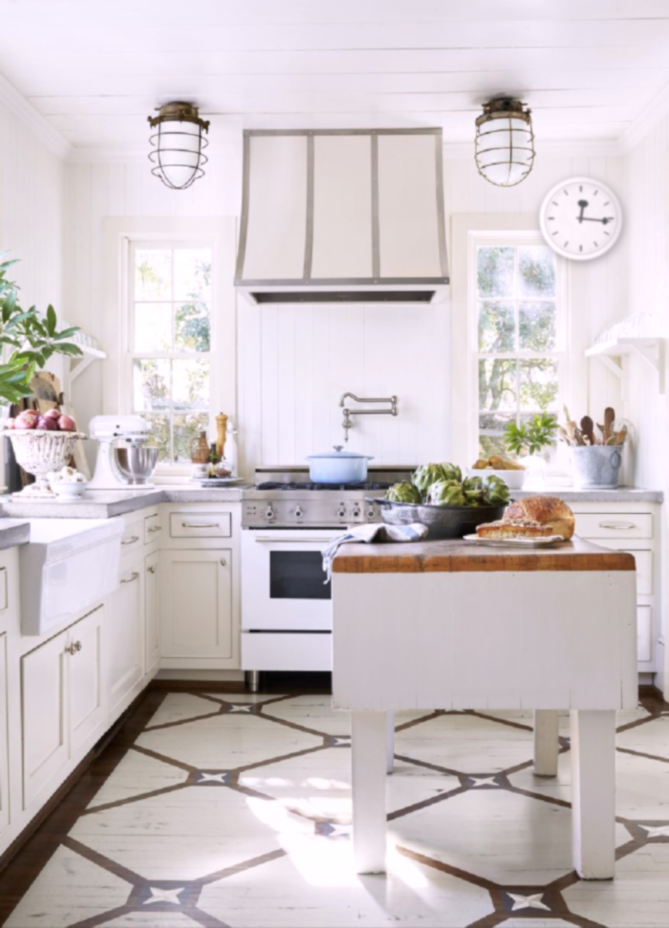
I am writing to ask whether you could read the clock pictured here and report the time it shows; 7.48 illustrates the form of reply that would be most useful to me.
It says 12.16
